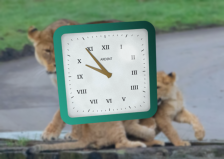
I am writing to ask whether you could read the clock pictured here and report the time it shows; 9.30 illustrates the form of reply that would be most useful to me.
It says 9.54
